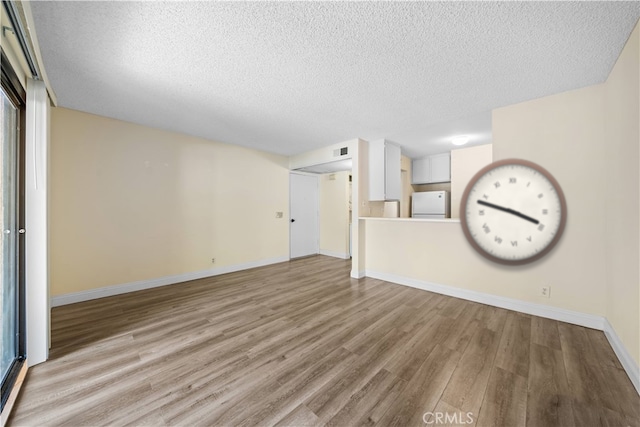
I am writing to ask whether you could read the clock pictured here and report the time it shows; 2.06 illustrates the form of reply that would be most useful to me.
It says 3.48
